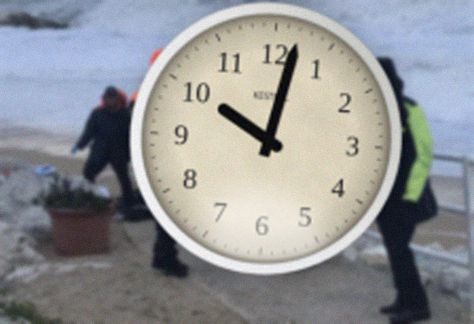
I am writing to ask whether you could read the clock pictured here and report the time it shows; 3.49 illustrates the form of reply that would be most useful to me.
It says 10.02
